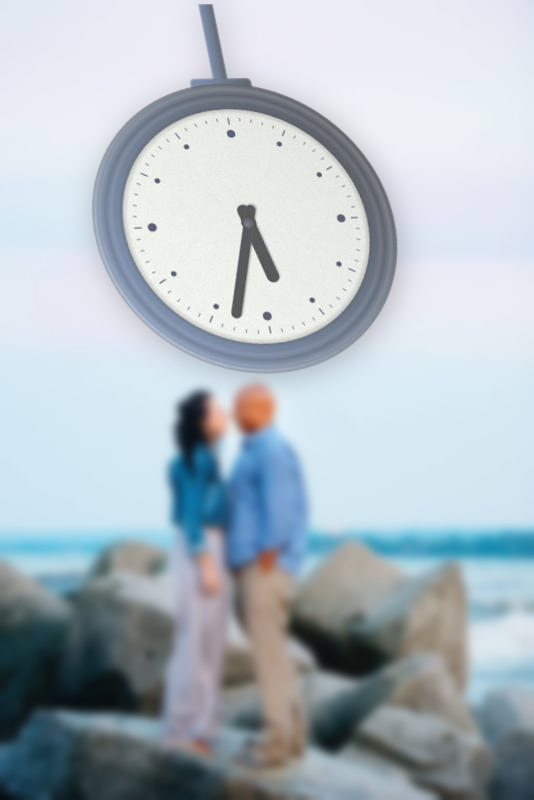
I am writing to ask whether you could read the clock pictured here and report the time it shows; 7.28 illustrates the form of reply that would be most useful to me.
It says 5.33
